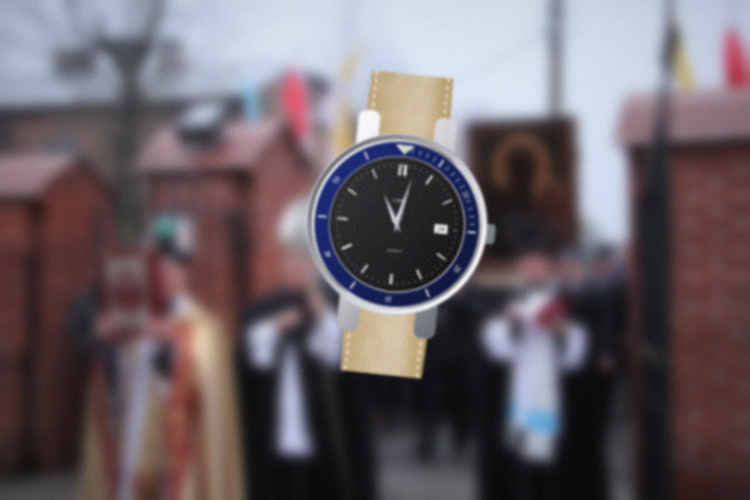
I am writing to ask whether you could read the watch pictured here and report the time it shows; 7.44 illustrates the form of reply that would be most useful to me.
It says 11.02
